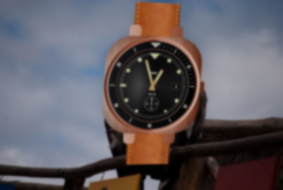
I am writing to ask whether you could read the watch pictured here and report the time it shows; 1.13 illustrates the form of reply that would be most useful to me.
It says 12.57
